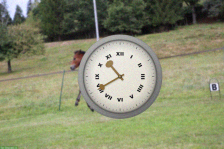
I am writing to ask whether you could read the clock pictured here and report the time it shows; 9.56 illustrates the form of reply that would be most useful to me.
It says 10.40
